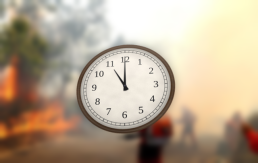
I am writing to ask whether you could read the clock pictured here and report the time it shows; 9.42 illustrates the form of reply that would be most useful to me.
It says 11.00
